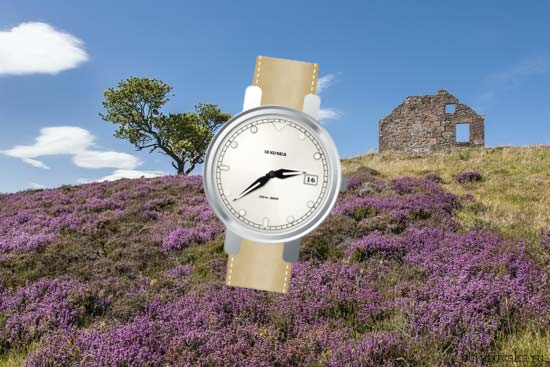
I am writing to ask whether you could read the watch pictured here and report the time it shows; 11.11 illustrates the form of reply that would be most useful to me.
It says 2.38
